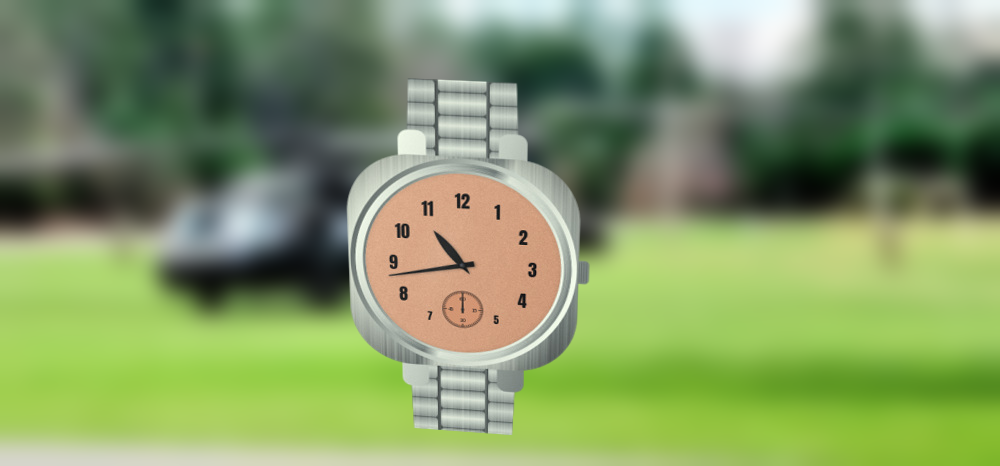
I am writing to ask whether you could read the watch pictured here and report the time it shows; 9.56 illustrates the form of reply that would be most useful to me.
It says 10.43
